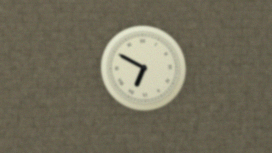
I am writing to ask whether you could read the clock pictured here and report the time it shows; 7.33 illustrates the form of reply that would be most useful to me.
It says 6.50
